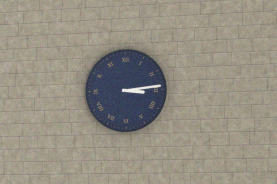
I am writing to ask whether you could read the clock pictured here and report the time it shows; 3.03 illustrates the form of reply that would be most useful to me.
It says 3.14
